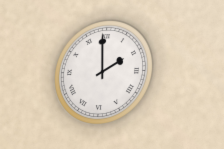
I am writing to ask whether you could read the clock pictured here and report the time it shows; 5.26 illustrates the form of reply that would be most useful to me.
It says 1.59
